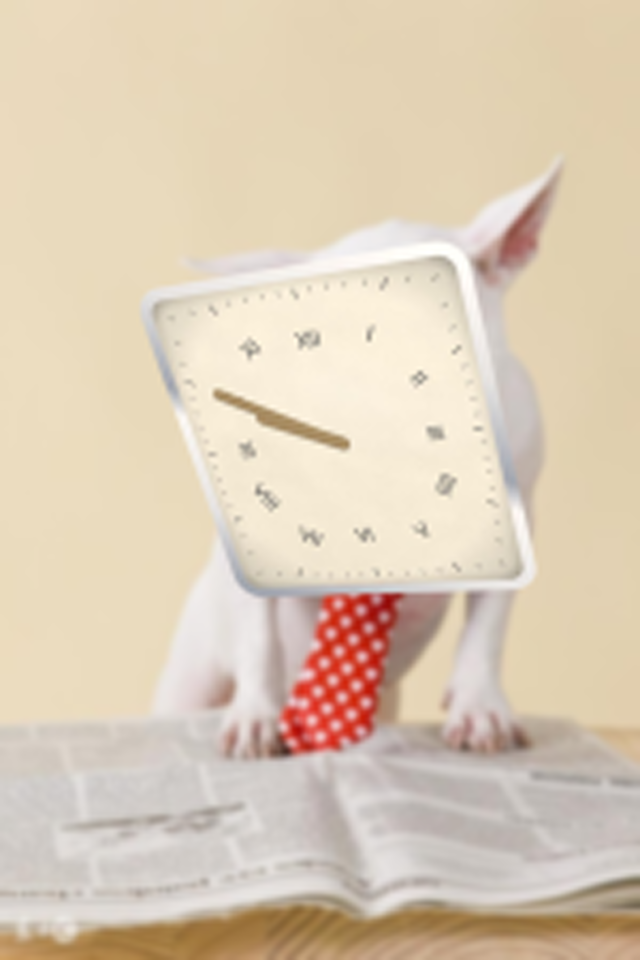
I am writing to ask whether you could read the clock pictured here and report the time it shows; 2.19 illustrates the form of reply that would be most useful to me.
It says 9.50
